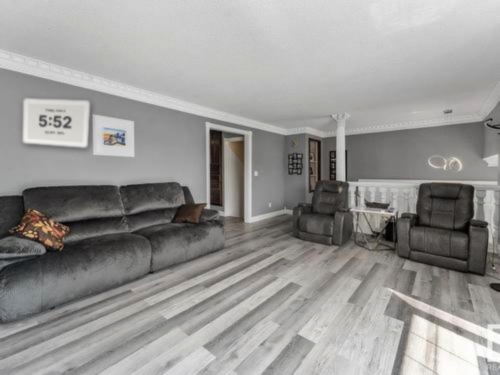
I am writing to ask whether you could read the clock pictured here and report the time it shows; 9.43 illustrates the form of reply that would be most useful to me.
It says 5.52
